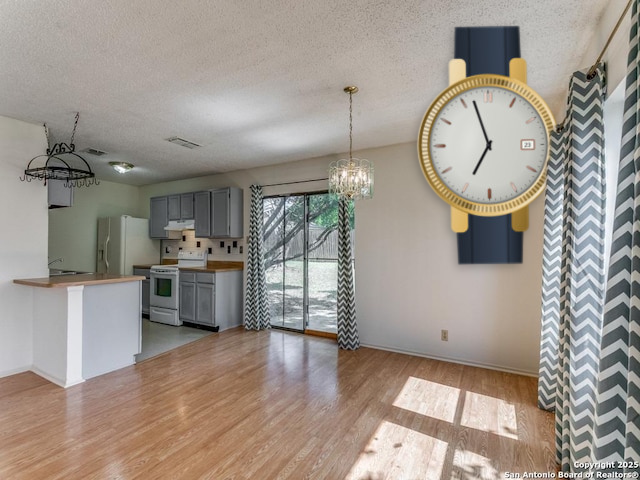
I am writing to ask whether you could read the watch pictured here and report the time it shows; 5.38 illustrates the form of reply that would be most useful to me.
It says 6.57
